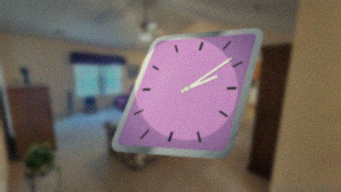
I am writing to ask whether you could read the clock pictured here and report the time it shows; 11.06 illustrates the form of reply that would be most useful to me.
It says 2.08
